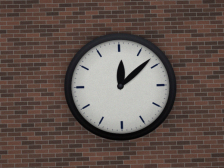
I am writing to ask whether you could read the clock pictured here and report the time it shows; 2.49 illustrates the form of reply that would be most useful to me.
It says 12.08
